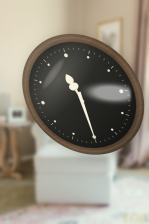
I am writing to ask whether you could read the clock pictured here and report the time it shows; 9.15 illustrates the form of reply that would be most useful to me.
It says 11.30
